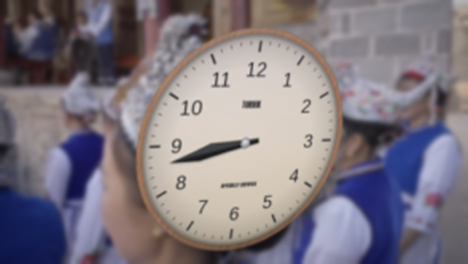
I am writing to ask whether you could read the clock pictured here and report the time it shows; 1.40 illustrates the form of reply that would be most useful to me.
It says 8.43
